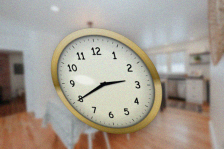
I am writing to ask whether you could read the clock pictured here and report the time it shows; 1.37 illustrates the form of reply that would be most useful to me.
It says 2.40
